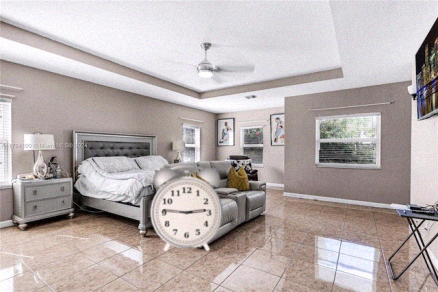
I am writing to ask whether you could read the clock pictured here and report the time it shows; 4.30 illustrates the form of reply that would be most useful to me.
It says 2.46
